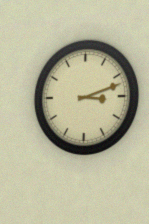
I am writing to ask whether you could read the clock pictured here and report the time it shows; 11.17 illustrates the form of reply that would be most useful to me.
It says 3.12
